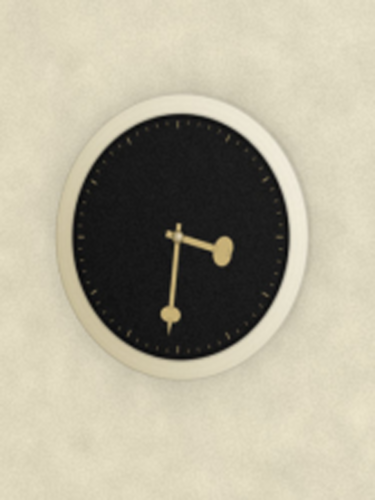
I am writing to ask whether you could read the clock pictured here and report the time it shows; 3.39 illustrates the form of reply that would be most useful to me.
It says 3.31
